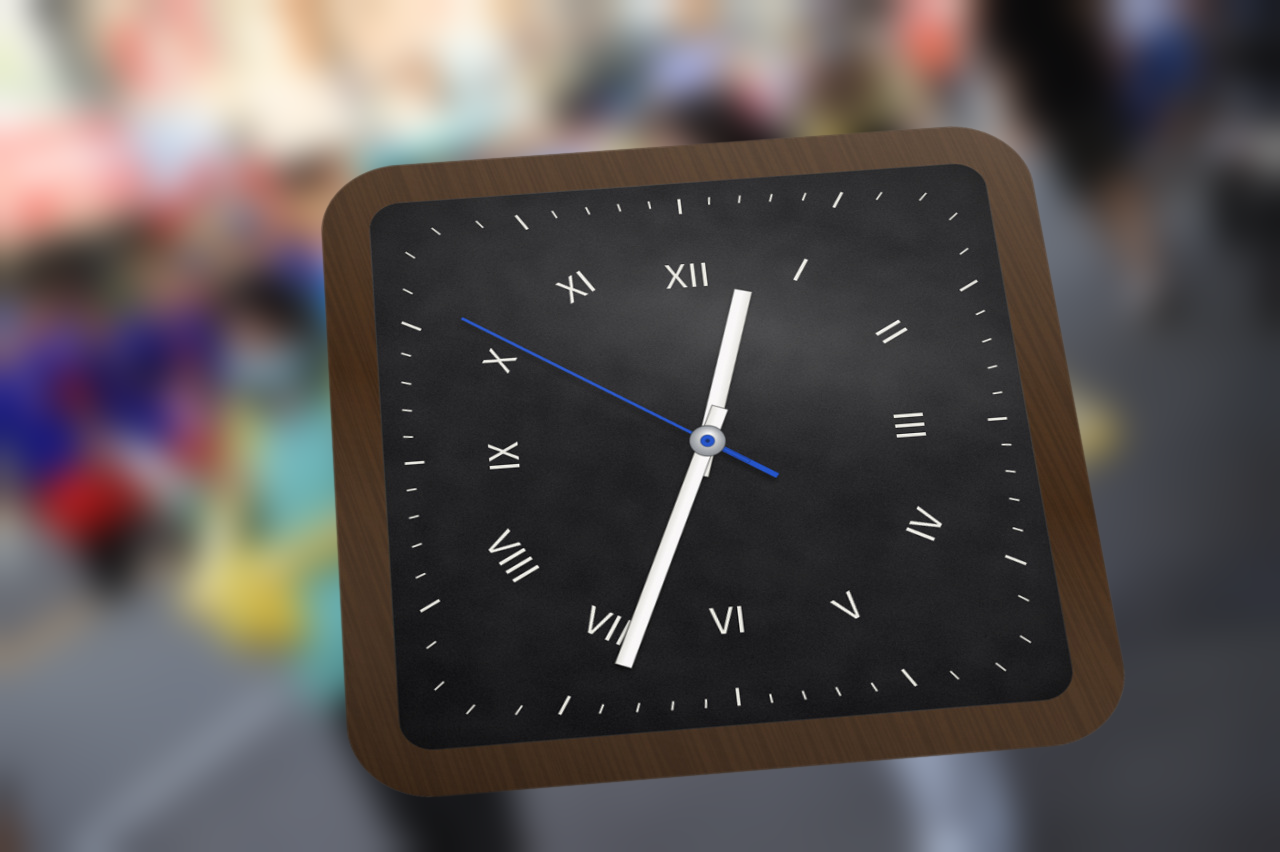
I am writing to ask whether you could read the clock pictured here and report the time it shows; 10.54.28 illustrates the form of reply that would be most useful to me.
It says 12.33.51
